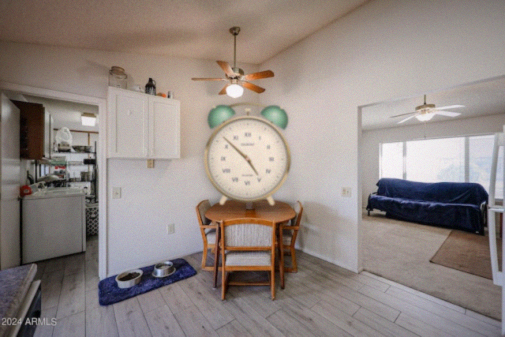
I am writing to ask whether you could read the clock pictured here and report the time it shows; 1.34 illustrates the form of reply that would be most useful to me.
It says 4.52
